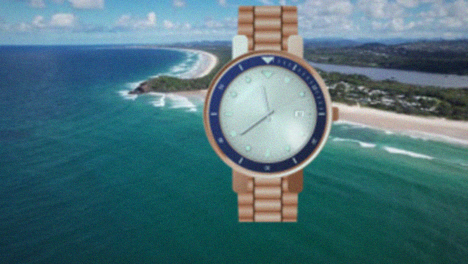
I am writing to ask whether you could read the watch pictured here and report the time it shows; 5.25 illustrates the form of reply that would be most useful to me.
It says 11.39
